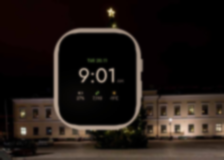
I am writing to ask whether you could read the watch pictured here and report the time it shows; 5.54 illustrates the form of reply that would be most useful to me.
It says 9.01
